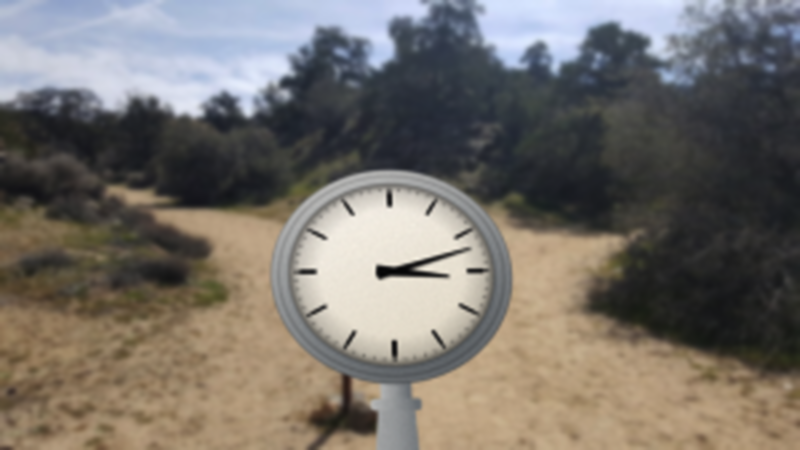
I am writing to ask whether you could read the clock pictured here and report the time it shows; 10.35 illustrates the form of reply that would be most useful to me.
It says 3.12
